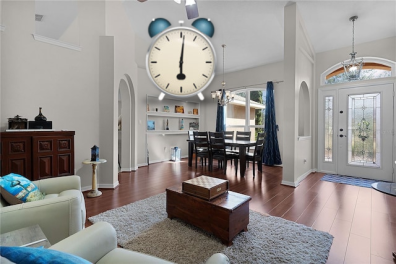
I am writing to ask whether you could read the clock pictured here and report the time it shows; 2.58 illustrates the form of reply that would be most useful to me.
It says 6.01
